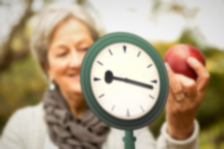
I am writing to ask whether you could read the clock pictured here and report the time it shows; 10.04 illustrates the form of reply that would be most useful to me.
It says 9.17
